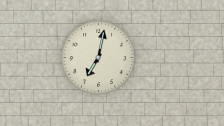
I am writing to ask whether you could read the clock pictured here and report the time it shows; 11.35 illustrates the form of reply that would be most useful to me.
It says 7.02
